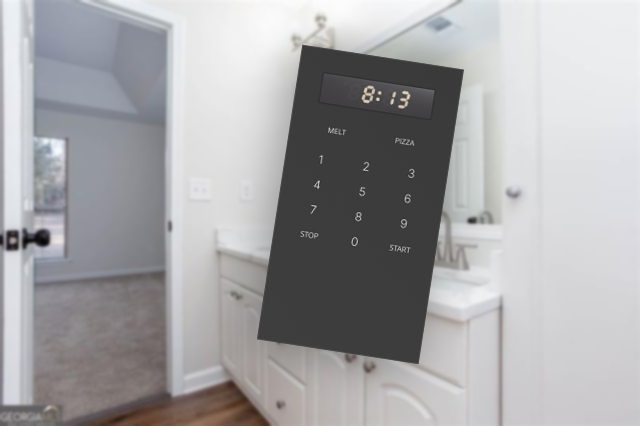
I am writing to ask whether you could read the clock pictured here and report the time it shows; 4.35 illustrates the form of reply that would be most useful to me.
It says 8.13
